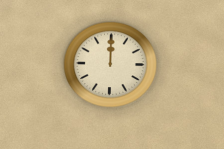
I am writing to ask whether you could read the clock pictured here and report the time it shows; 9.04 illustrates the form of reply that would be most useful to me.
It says 12.00
